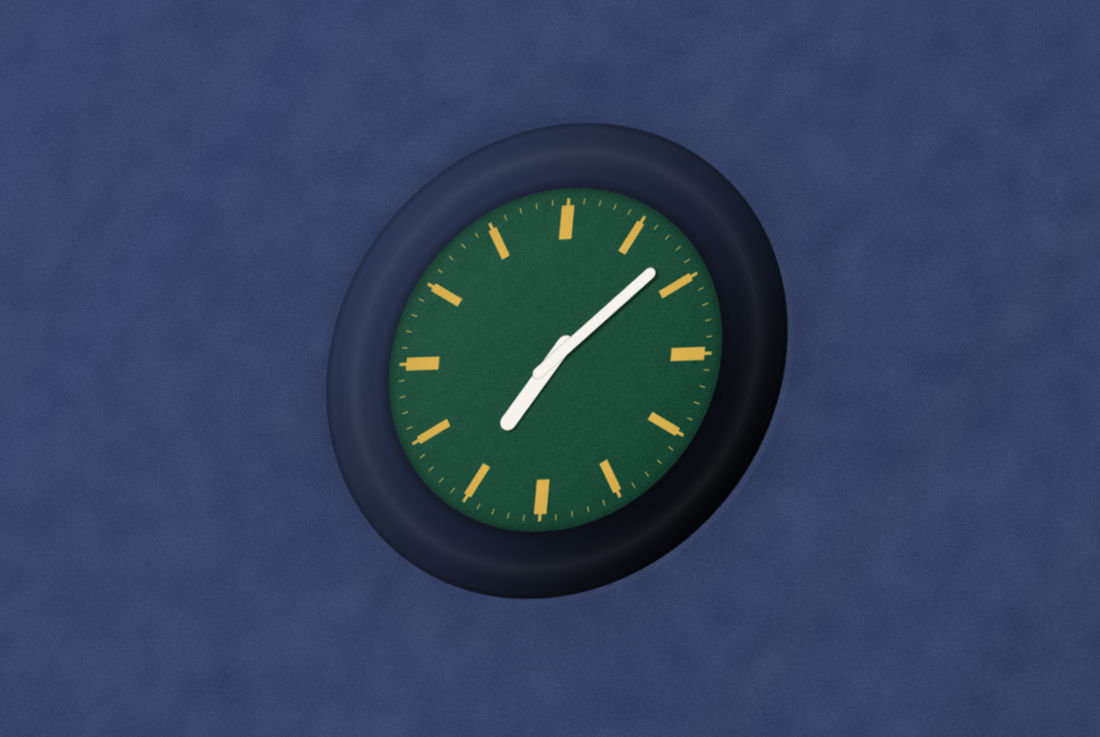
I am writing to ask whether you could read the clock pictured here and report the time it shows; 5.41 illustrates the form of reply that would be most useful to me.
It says 7.08
